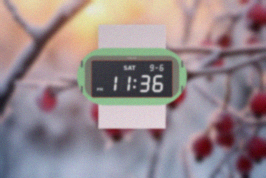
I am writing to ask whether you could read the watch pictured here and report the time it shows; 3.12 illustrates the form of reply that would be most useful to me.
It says 11.36
